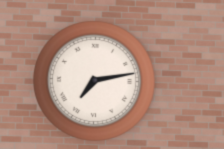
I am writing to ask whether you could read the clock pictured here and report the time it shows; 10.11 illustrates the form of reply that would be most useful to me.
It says 7.13
